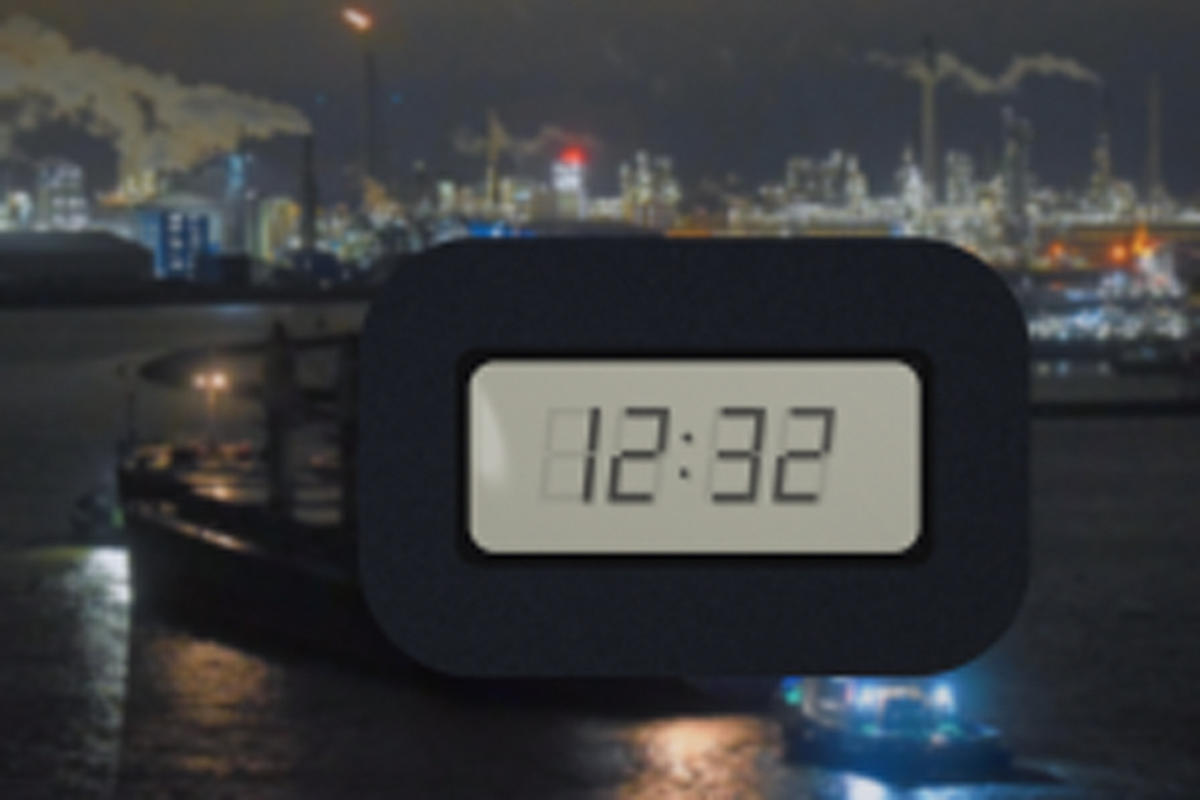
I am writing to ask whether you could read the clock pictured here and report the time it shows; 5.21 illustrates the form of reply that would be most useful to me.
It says 12.32
